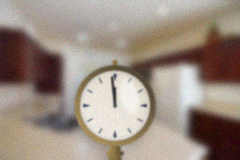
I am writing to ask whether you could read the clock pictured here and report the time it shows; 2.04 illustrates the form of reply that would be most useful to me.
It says 11.59
